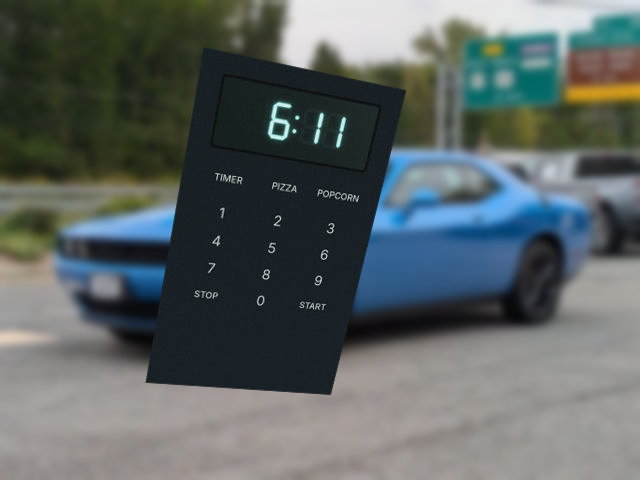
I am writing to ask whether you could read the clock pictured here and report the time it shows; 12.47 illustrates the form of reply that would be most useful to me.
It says 6.11
